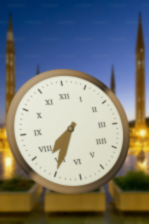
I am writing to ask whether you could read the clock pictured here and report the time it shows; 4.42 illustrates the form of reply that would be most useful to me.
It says 7.35
